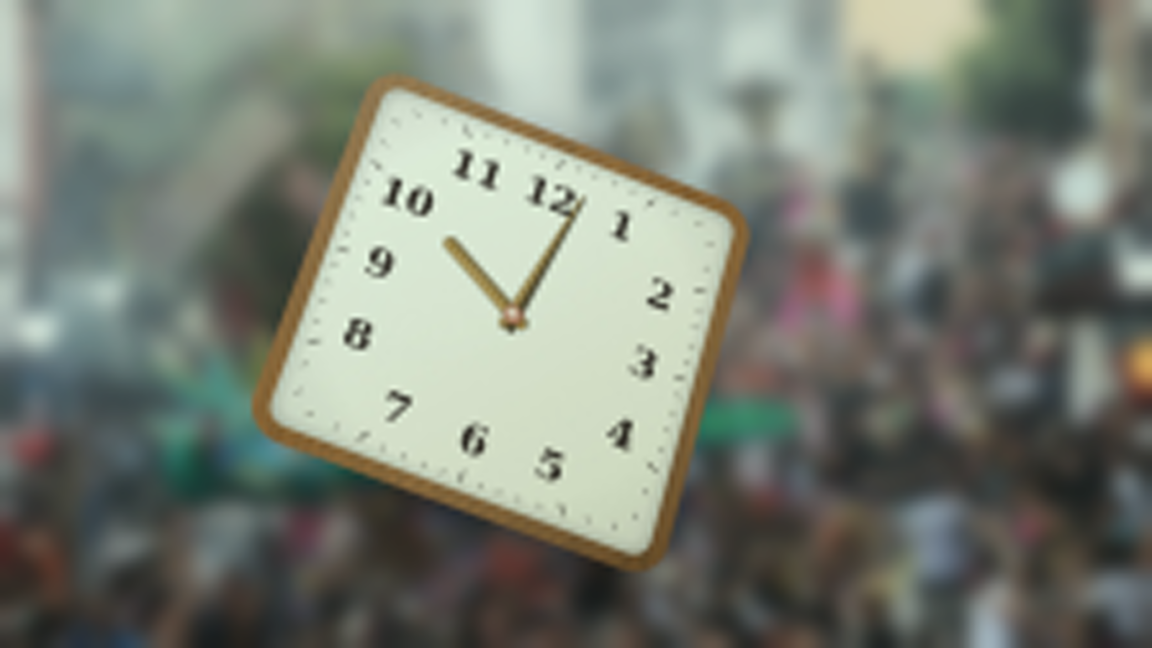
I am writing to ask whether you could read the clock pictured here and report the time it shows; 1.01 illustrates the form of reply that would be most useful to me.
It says 10.02
